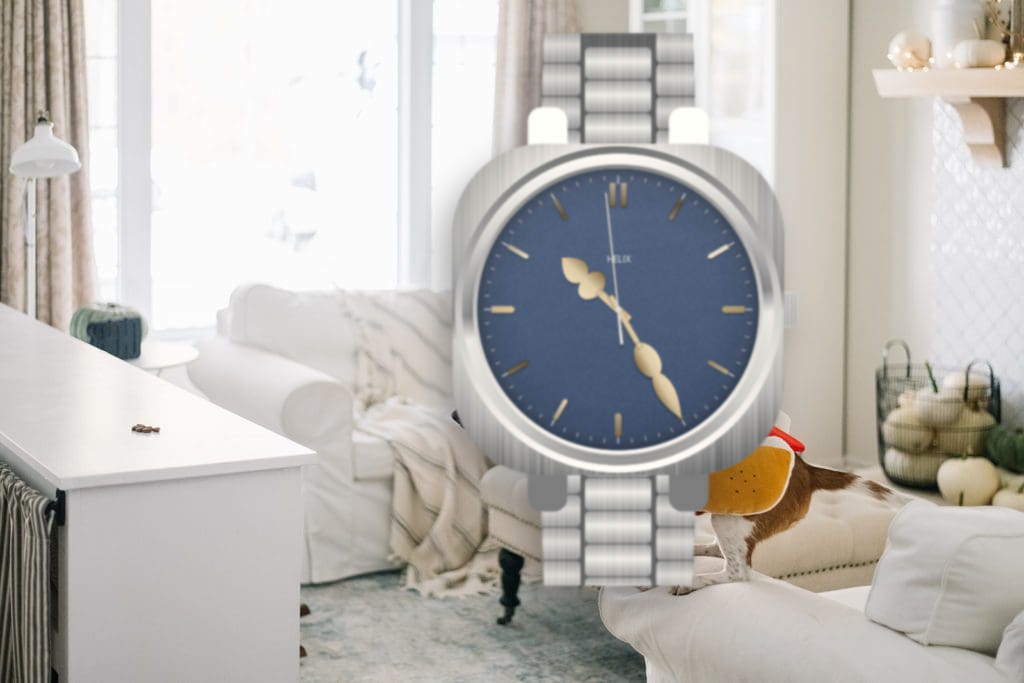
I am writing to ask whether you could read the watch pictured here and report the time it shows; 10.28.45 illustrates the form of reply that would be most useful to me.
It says 10.24.59
